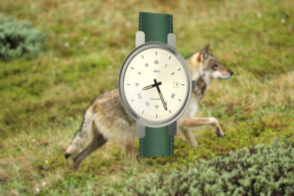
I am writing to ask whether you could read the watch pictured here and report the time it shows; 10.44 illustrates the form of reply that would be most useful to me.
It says 8.26
